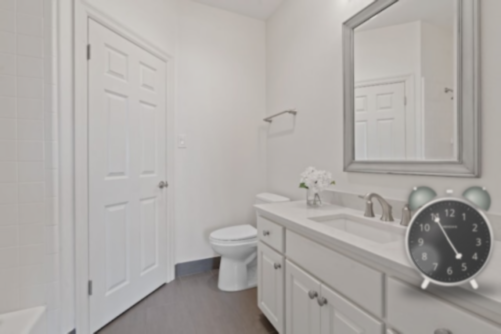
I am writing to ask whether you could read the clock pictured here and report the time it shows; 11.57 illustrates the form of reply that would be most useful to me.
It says 4.55
